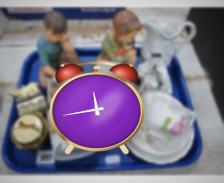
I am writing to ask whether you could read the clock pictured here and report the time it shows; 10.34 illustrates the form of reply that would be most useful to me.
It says 11.43
